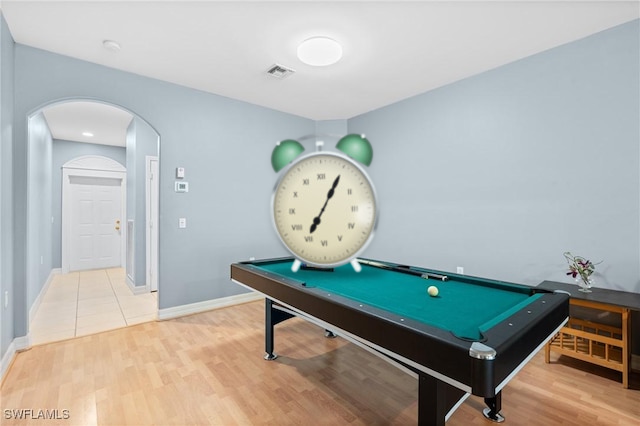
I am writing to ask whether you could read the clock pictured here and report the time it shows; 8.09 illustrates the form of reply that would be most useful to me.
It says 7.05
